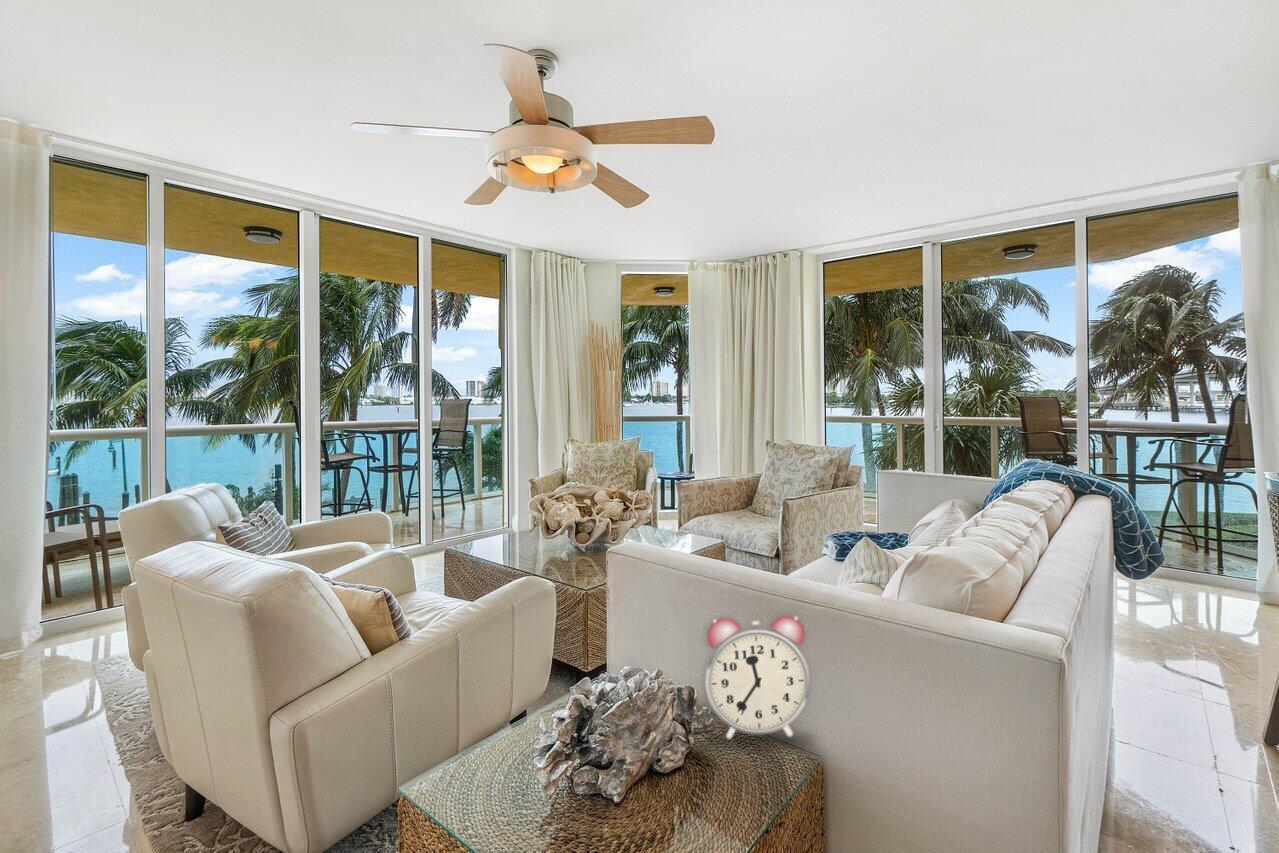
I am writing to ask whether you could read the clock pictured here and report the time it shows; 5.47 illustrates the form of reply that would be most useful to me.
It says 11.36
